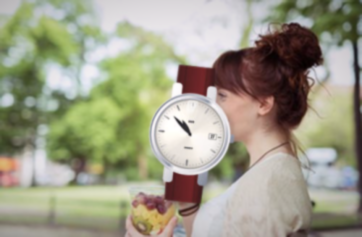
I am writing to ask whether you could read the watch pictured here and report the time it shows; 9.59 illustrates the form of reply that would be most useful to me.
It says 10.52
